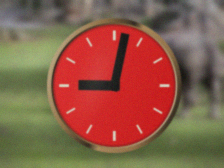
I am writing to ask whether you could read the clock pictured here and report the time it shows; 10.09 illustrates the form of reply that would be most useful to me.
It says 9.02
